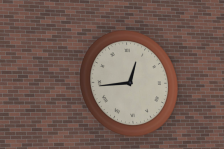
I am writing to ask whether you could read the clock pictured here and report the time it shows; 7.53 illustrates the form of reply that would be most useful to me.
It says 12.44
